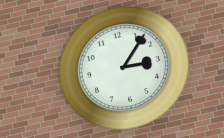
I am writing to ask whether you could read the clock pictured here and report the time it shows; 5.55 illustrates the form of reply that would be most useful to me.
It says 3.07
